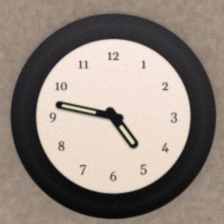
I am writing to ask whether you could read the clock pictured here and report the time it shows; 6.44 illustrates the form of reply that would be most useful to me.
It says 4.47
